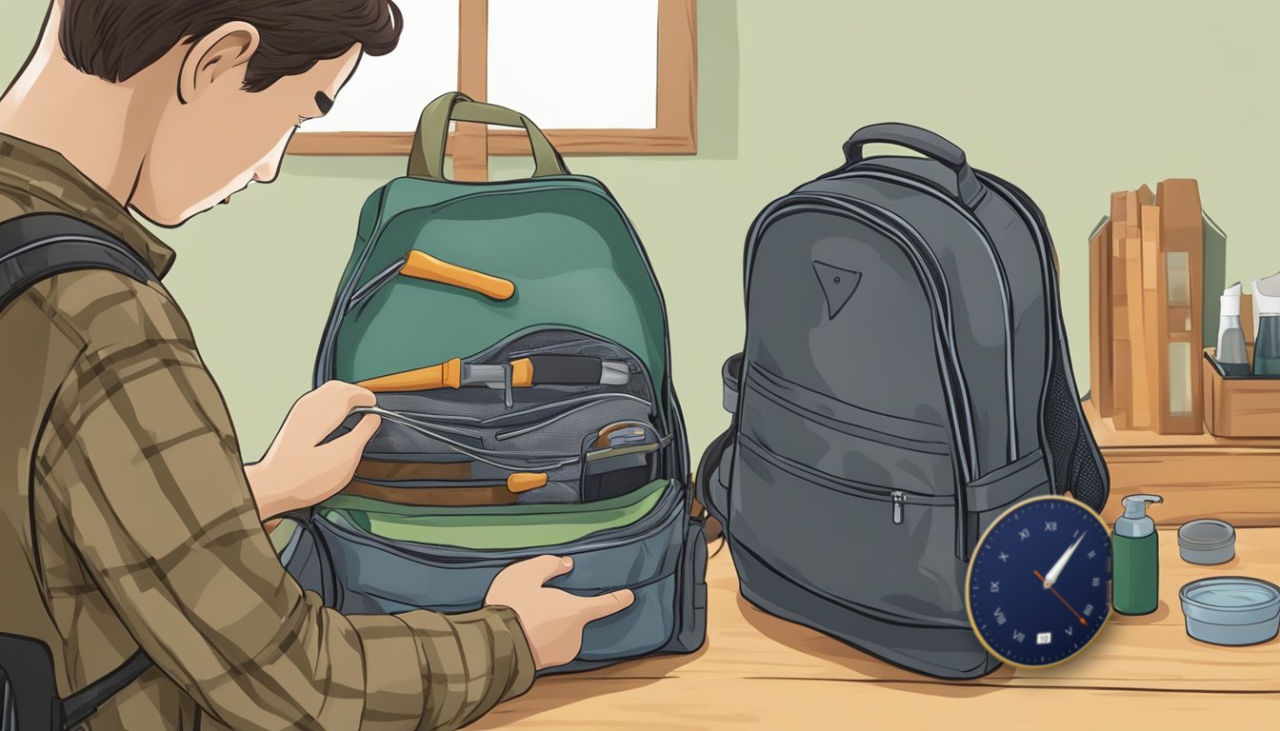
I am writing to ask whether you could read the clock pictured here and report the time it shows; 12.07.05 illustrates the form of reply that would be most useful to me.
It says 1.06.22
